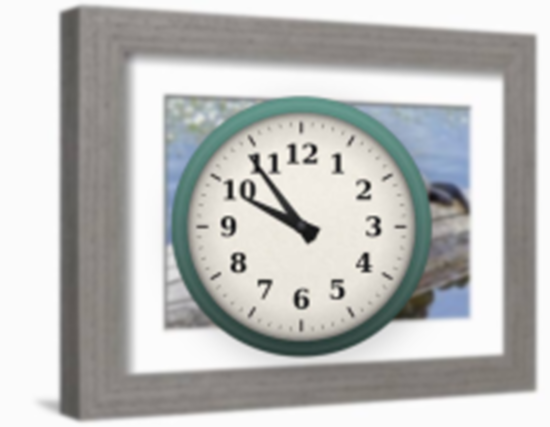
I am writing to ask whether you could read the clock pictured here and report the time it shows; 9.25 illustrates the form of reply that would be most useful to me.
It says 9.54
